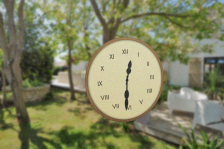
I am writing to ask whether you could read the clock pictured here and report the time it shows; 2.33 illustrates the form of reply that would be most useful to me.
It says 12.31
